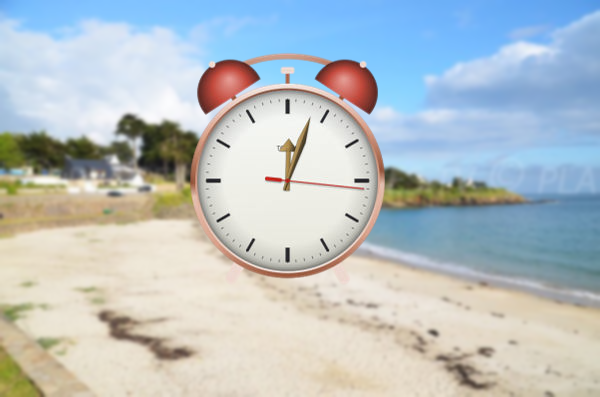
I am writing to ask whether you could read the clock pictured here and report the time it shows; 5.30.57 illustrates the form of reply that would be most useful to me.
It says 12.03.16
